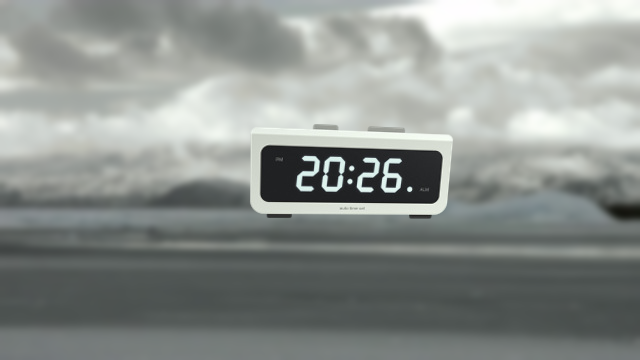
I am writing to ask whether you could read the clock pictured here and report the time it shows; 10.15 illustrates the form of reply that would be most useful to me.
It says 20.26
